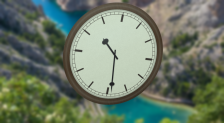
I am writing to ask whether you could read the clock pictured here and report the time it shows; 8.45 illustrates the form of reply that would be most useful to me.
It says 10.29
